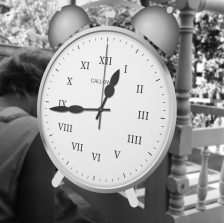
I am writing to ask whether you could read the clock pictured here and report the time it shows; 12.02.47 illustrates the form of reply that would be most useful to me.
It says 12.44.00
